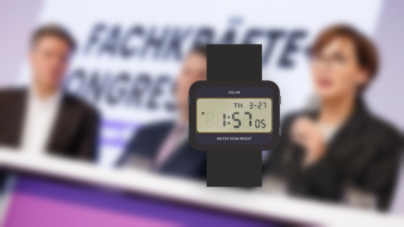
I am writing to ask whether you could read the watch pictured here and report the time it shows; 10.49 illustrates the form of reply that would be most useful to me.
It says 1.57
